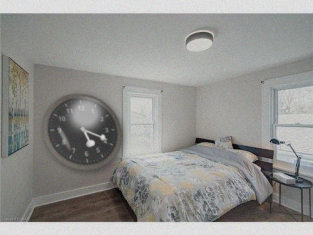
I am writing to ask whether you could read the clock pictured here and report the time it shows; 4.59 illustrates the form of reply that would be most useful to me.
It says 5.19
